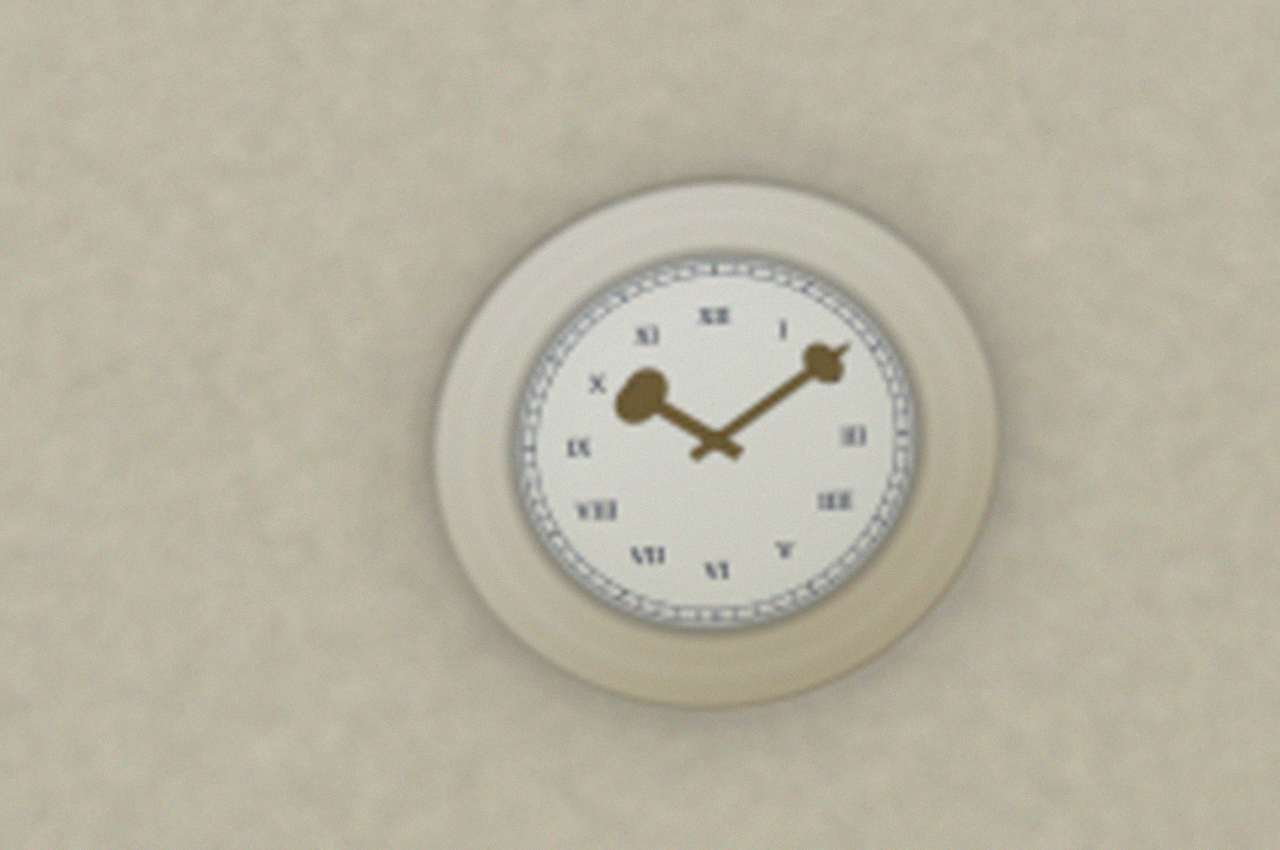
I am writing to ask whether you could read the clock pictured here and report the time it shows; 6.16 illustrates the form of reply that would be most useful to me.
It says 10.09
